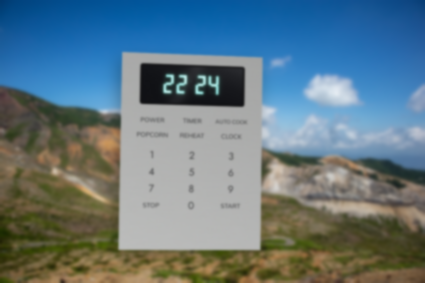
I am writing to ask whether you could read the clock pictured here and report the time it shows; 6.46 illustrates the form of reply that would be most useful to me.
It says 22.24
